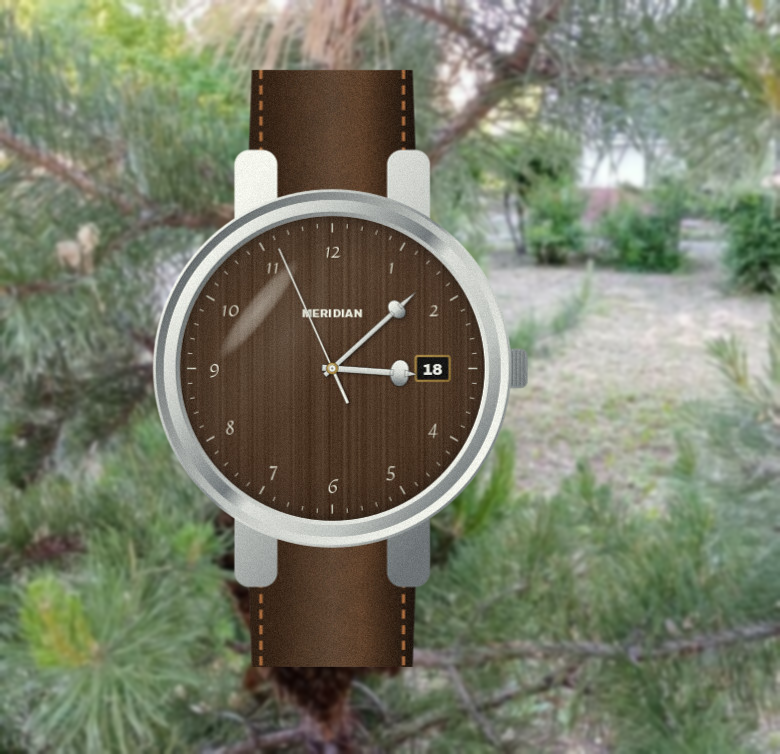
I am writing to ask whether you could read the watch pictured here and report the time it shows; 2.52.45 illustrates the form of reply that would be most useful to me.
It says 3.07.56
